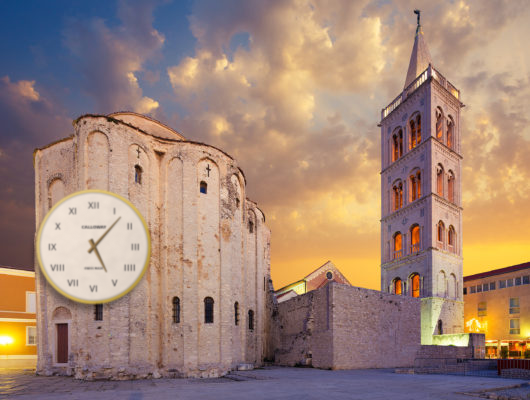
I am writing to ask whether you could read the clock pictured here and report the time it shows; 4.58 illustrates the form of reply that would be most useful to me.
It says 5.07
